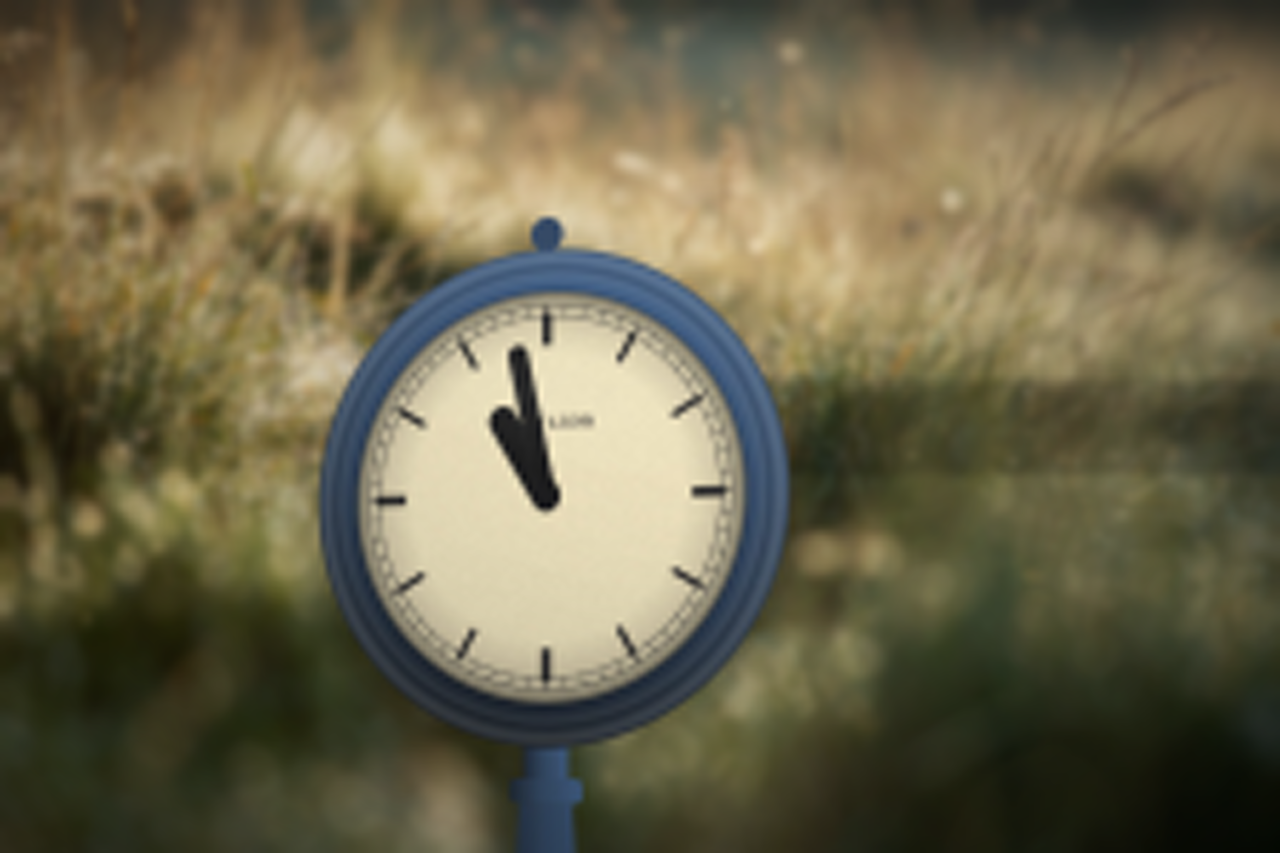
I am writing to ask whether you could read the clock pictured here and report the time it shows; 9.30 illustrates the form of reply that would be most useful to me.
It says 10.58
